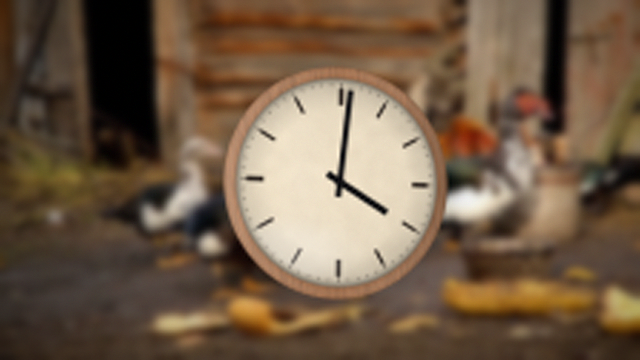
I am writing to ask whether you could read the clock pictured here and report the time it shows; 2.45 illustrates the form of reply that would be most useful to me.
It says 4.01
